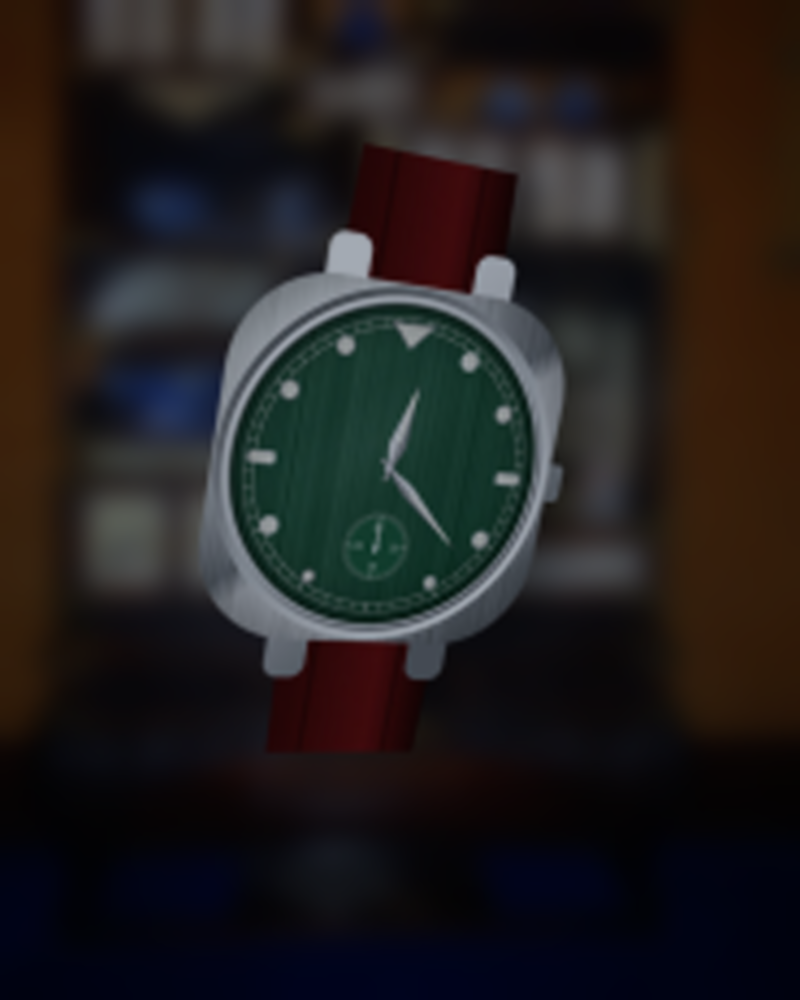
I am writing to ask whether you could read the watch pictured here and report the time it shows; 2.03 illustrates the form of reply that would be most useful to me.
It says 12.22
